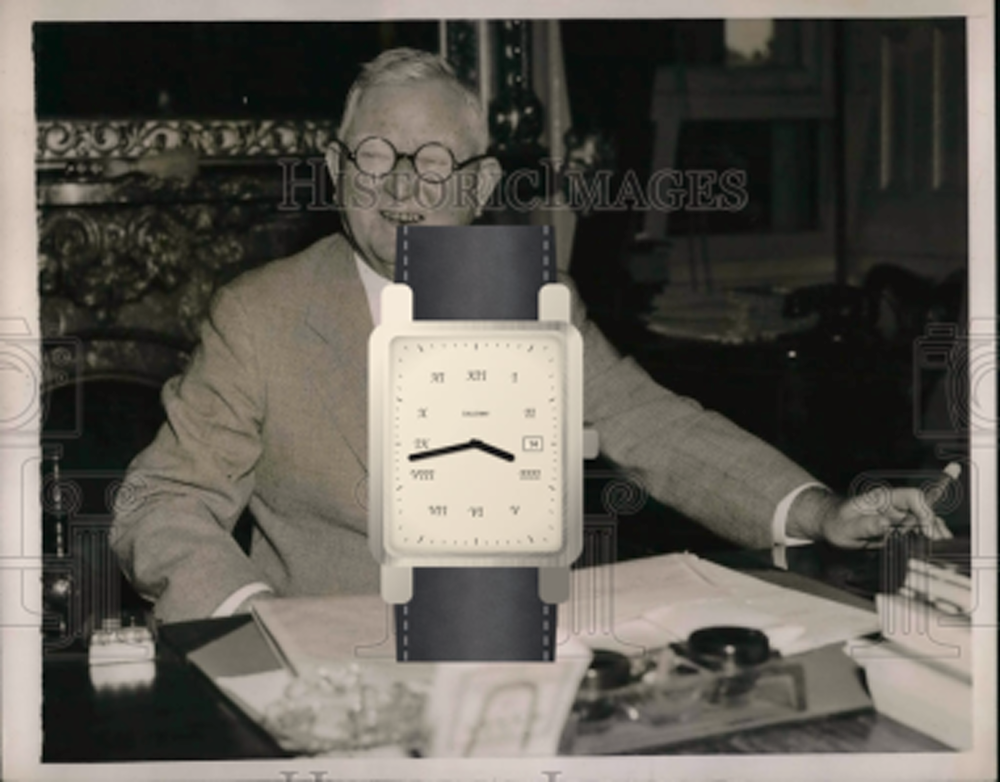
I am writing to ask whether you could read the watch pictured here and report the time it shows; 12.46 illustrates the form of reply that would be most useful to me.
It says 3.43
